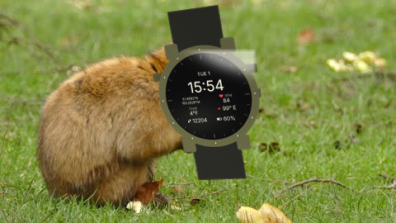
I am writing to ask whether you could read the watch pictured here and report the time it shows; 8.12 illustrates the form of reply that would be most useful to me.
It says 15.54
